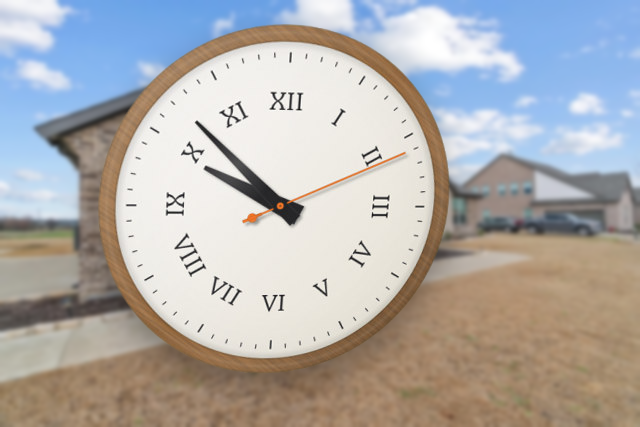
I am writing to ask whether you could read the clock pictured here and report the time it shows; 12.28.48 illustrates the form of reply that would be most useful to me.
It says 9.52.11
